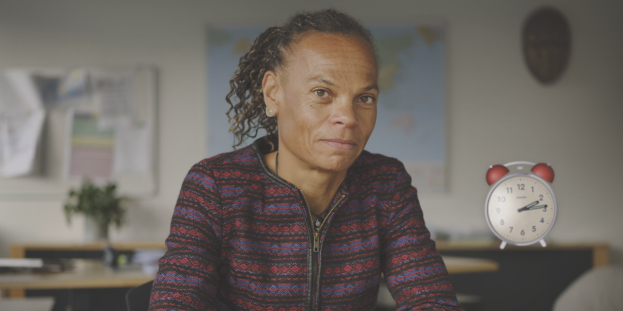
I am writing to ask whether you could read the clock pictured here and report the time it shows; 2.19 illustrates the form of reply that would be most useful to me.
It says 2.14
